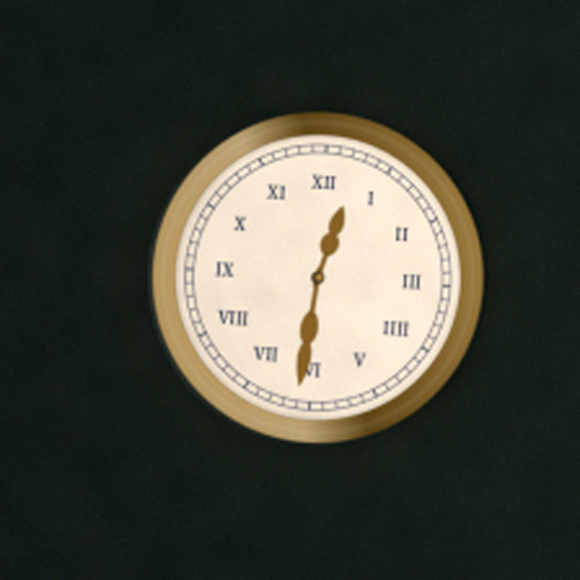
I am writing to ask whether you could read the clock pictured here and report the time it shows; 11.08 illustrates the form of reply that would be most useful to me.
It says 12.31
